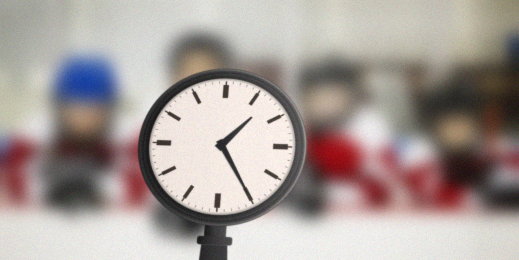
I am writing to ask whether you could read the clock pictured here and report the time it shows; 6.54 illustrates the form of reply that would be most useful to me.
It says 1.25
